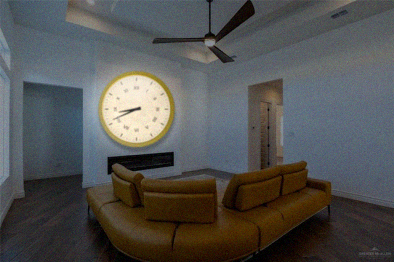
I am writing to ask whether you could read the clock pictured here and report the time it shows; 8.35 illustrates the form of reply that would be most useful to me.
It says 8.41
